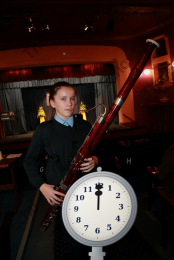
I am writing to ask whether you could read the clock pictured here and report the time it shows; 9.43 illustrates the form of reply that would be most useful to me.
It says 12.00
